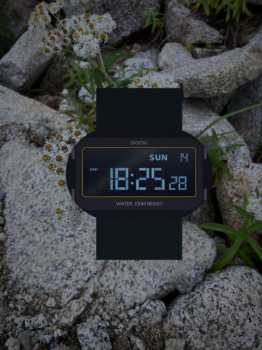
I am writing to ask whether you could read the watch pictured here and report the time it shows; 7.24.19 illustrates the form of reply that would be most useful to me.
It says 18.25.28
